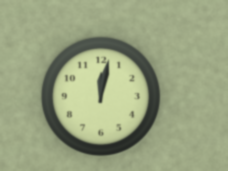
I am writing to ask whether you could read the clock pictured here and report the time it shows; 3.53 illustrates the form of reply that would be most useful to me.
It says 12.02
